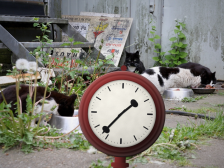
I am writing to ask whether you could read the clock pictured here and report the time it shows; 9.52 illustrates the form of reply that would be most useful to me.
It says 1.37
